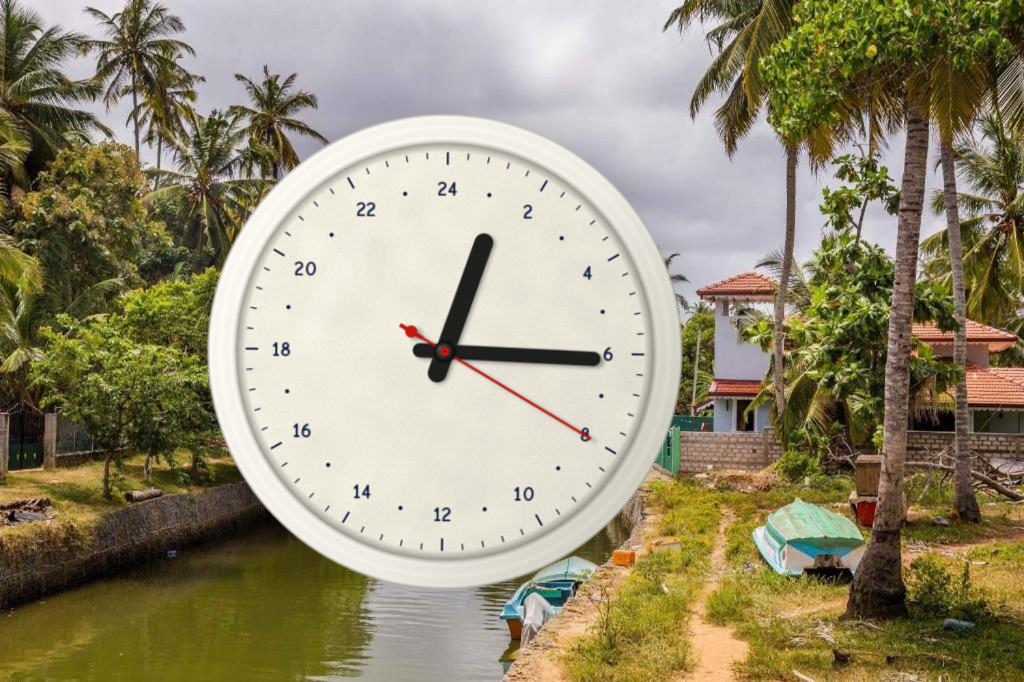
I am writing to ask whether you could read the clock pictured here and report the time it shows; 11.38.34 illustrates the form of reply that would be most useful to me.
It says 1.15.20
